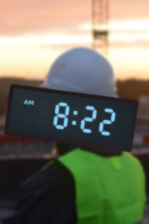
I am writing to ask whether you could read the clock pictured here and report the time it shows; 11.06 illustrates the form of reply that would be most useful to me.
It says 8.22
